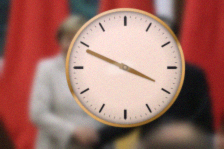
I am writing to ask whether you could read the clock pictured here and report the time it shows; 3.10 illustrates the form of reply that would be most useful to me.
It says 3.49
